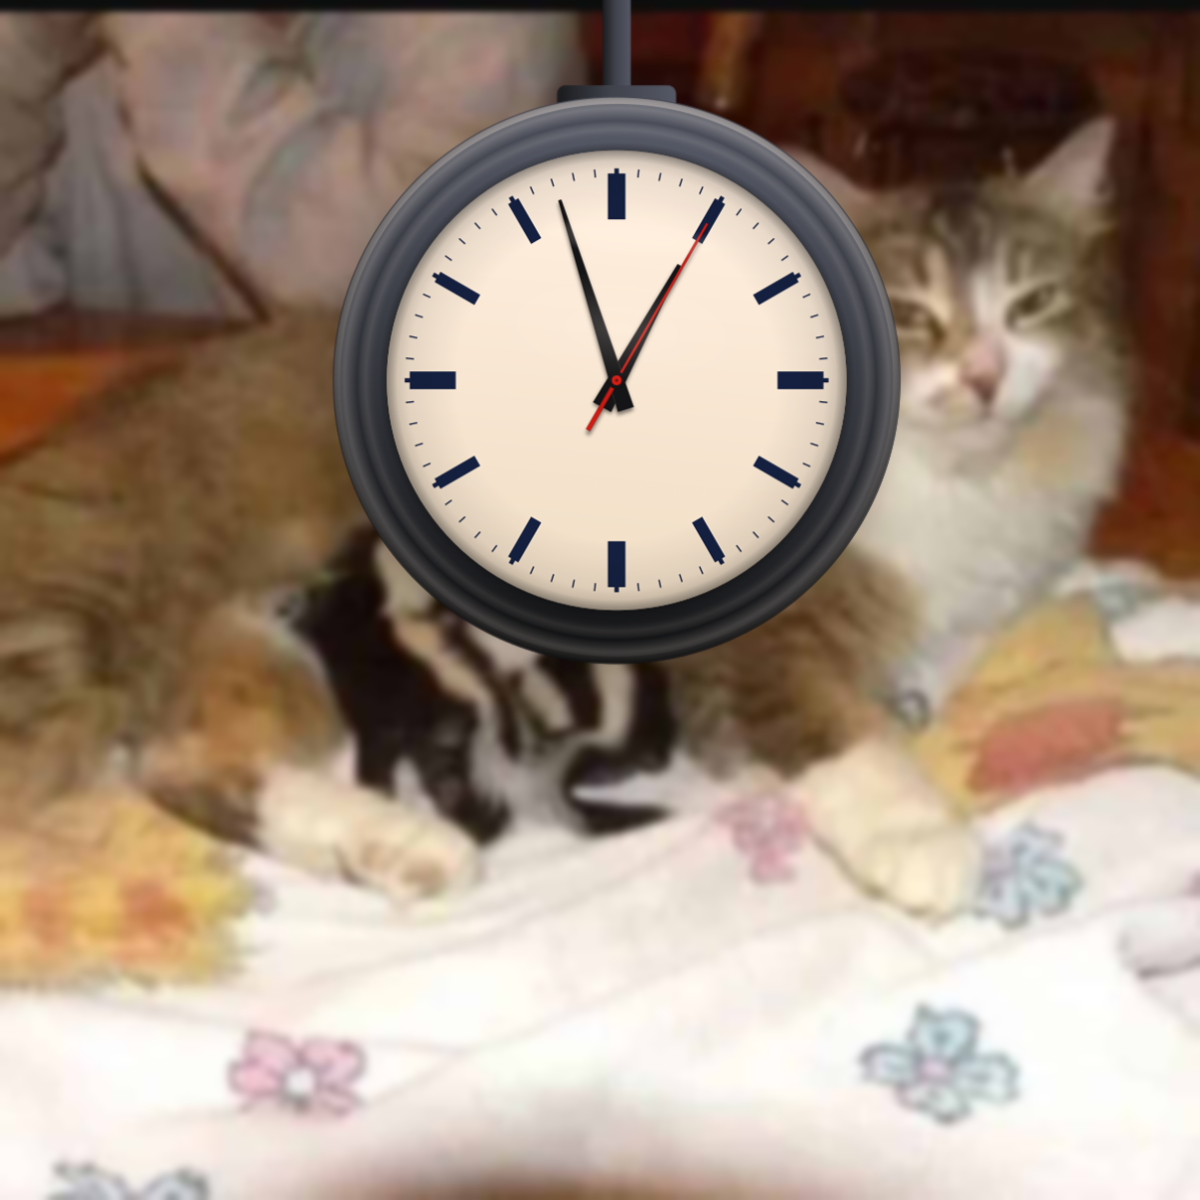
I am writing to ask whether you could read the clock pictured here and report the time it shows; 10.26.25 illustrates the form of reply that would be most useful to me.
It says 12.57.05
